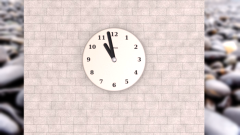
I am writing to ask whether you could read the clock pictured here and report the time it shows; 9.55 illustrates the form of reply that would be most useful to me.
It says 10.58
